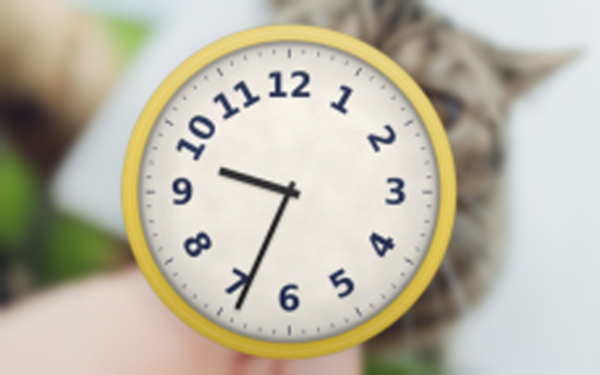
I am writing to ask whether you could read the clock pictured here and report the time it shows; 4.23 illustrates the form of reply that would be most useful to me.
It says 9.34
